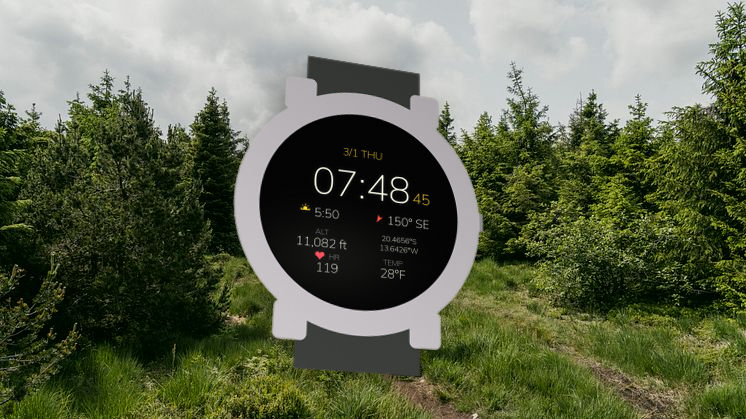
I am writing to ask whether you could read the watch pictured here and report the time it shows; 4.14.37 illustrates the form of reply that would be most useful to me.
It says 7.48.45
